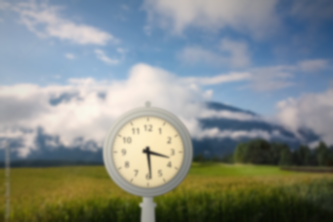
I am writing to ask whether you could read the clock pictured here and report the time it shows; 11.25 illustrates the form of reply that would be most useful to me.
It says 3.29
